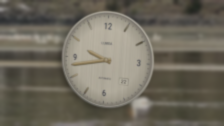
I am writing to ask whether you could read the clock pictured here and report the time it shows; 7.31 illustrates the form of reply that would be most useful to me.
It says 9.43
